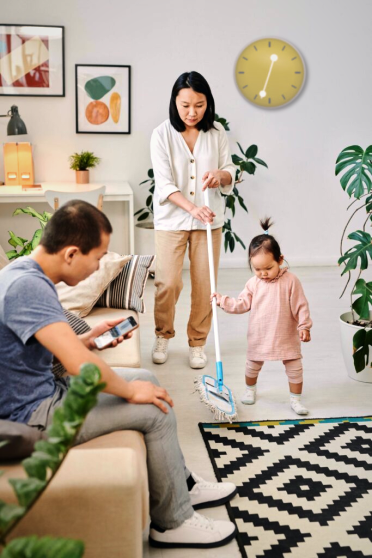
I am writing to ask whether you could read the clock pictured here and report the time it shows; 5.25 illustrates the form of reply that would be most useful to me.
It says 12.33
